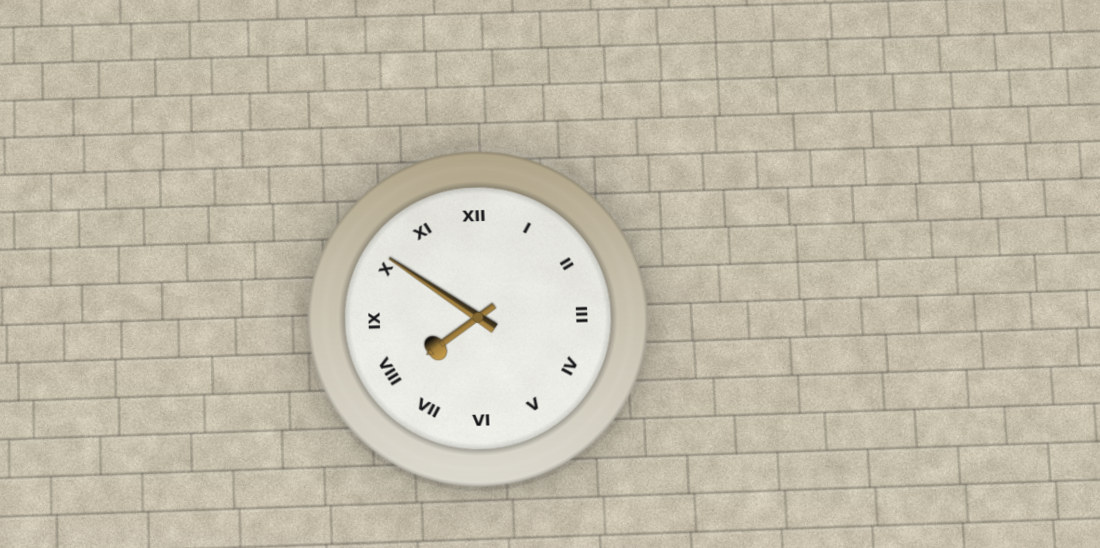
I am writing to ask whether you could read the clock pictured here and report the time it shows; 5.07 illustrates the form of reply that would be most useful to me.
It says 7.51
